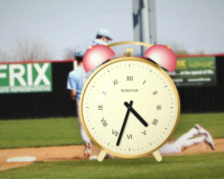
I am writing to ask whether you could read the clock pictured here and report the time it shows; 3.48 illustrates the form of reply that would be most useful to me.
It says 4.33
